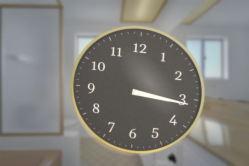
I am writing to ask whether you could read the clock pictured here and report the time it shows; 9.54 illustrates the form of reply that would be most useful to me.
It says 3.16
